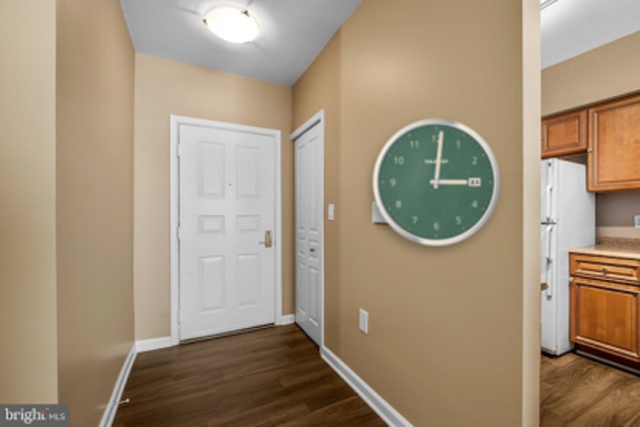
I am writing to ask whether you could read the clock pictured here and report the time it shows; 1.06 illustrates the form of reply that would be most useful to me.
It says 3.01
